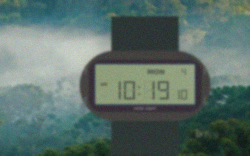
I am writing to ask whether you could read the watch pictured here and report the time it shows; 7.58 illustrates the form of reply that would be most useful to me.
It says 10.19
